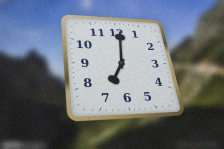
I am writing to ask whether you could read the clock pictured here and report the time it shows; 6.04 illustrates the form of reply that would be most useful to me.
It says 7.01
